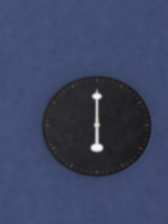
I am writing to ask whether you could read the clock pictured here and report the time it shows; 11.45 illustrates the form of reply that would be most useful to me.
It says 6.00
